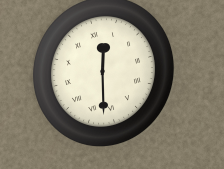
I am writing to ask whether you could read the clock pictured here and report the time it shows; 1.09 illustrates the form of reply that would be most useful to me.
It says 12.32
